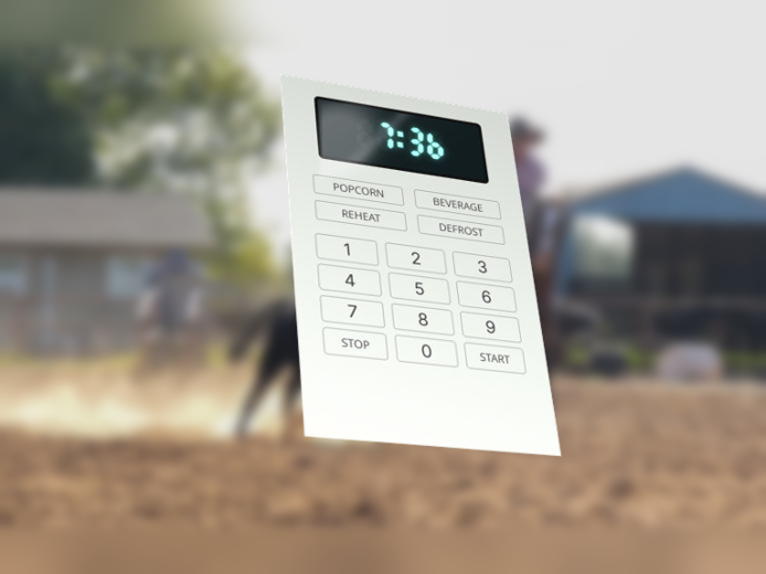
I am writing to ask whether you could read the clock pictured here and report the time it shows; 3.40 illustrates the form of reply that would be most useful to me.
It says 7.36
